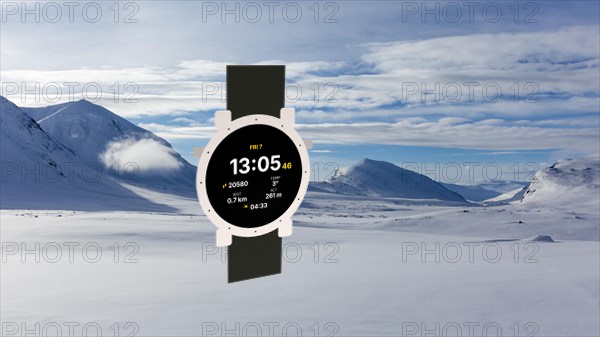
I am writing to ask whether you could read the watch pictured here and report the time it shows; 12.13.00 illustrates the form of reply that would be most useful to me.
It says 13.05.46
